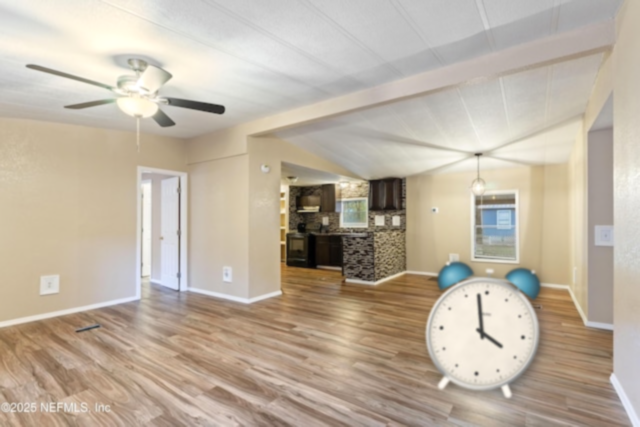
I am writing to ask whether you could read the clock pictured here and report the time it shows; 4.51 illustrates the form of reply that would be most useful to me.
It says 3.58
